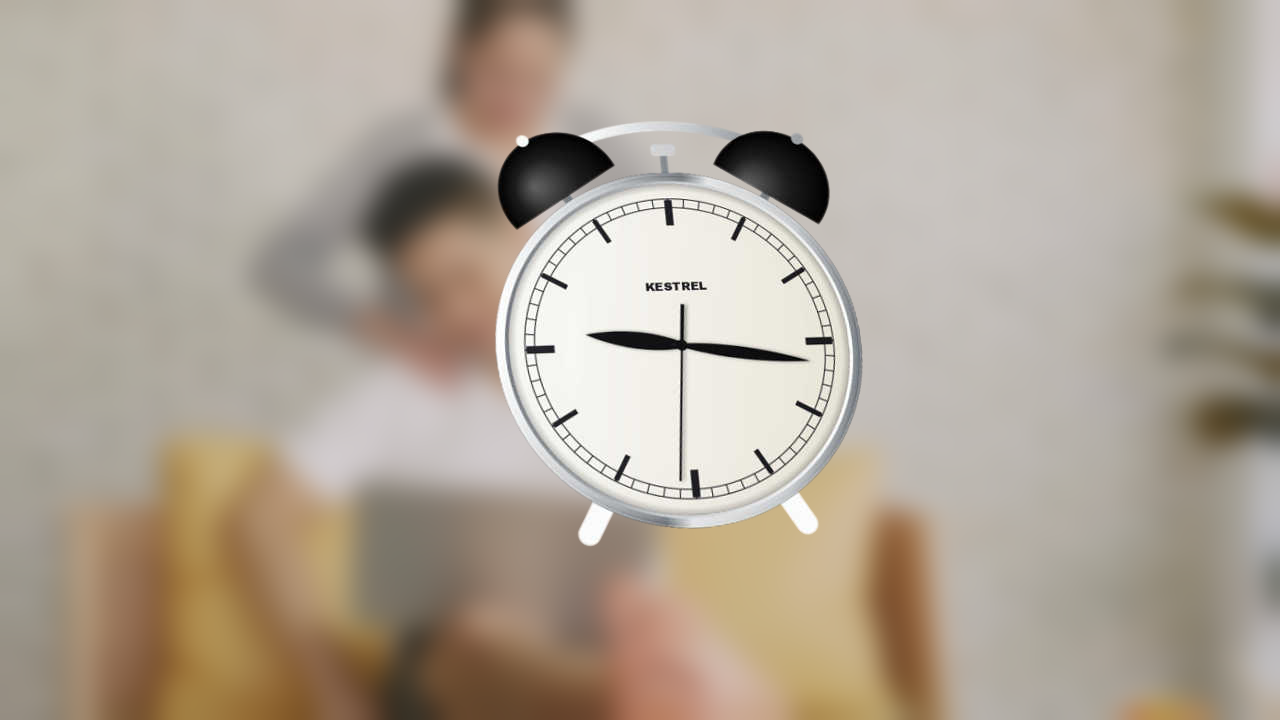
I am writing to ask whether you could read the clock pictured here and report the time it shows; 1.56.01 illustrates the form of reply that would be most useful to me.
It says 9.16.31
